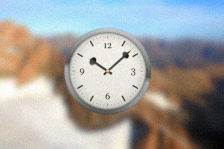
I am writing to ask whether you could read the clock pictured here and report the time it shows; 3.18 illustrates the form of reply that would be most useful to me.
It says 10.08
